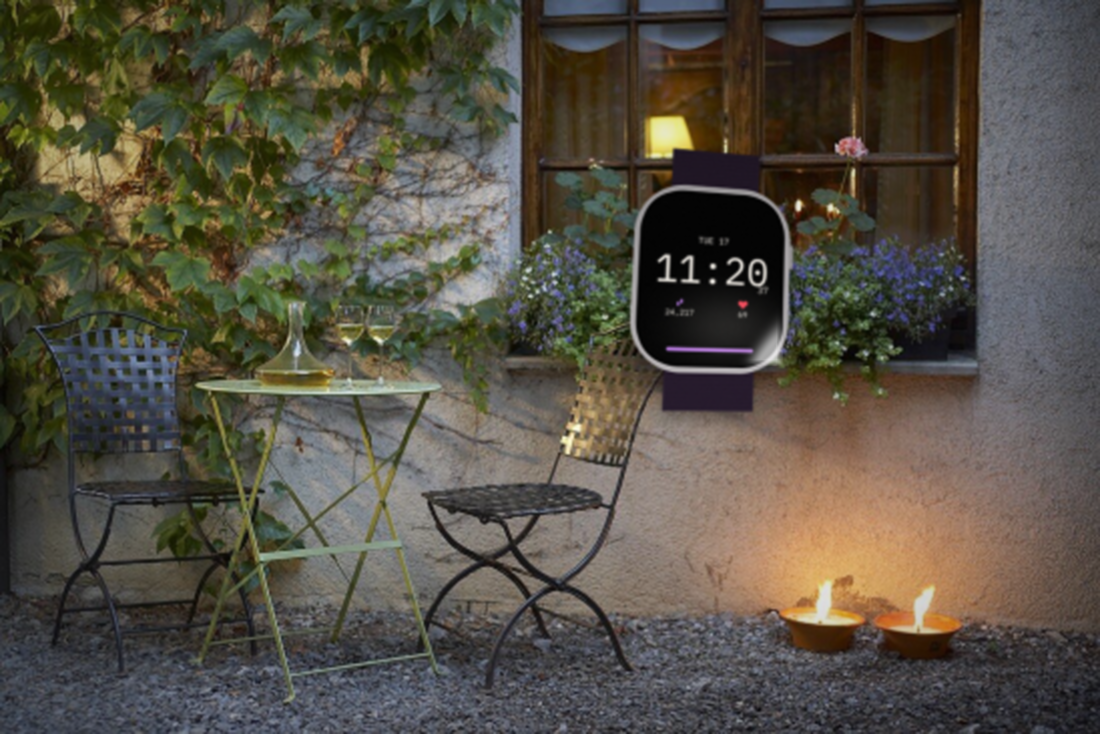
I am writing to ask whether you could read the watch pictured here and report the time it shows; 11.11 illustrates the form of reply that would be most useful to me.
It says 11.20
